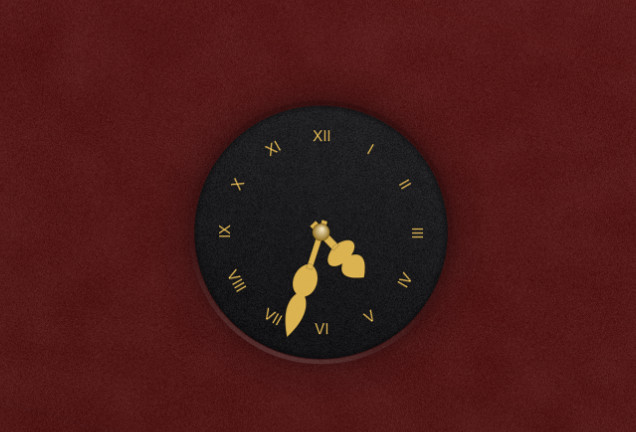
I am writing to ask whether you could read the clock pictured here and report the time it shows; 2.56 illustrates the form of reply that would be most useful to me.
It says 4.33
